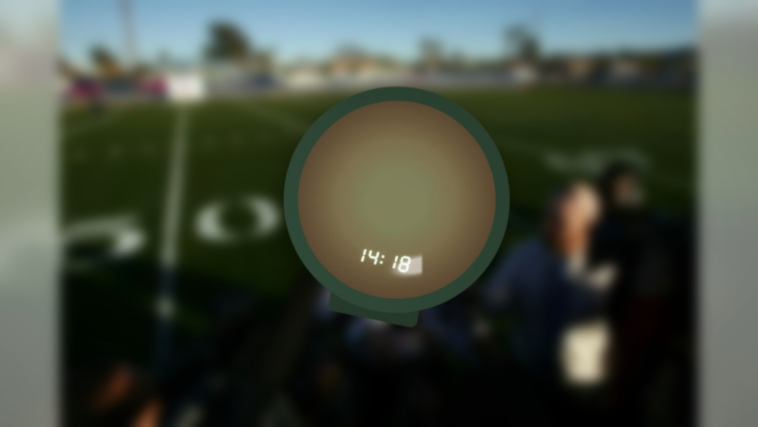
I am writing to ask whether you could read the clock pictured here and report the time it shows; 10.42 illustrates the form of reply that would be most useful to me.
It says 14.18
